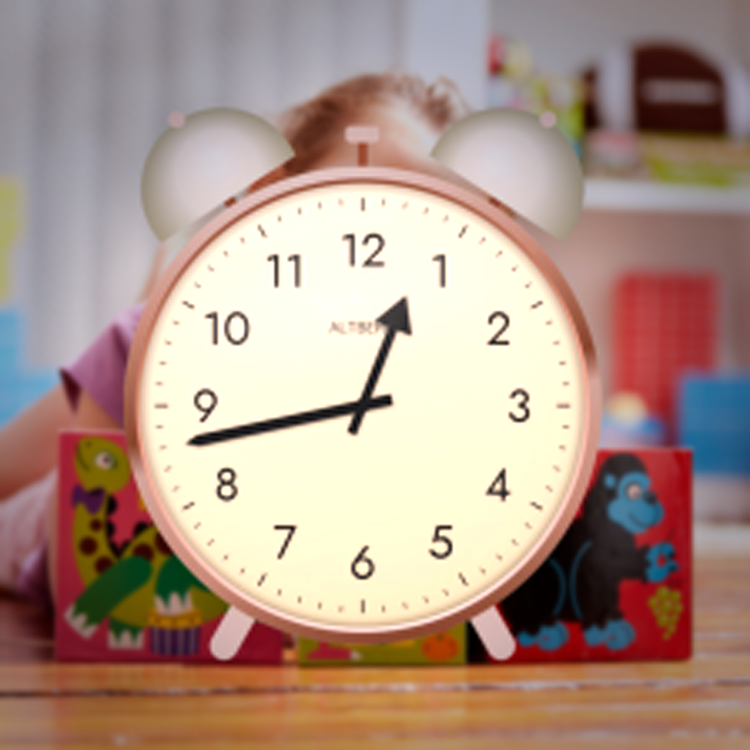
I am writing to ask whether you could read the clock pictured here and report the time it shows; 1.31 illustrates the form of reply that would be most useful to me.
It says 12.43
